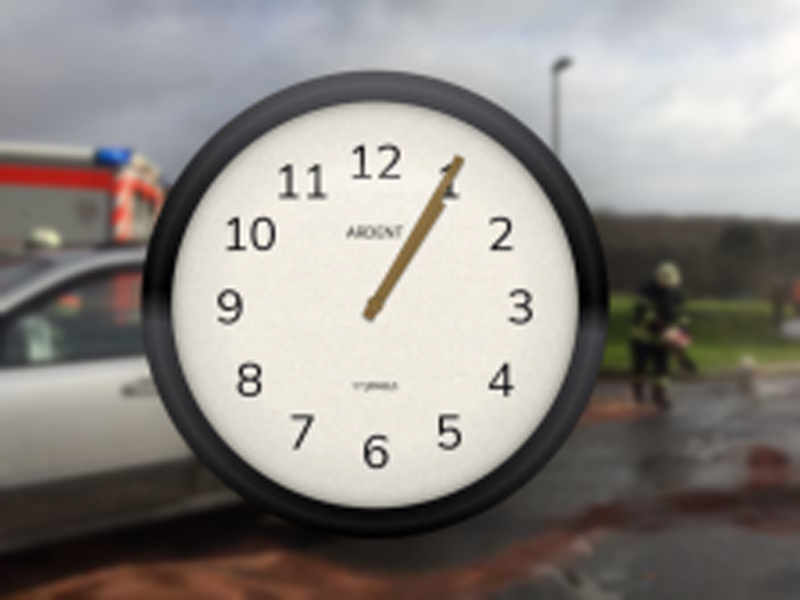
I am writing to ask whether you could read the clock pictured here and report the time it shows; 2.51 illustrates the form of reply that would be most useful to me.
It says 1.05
